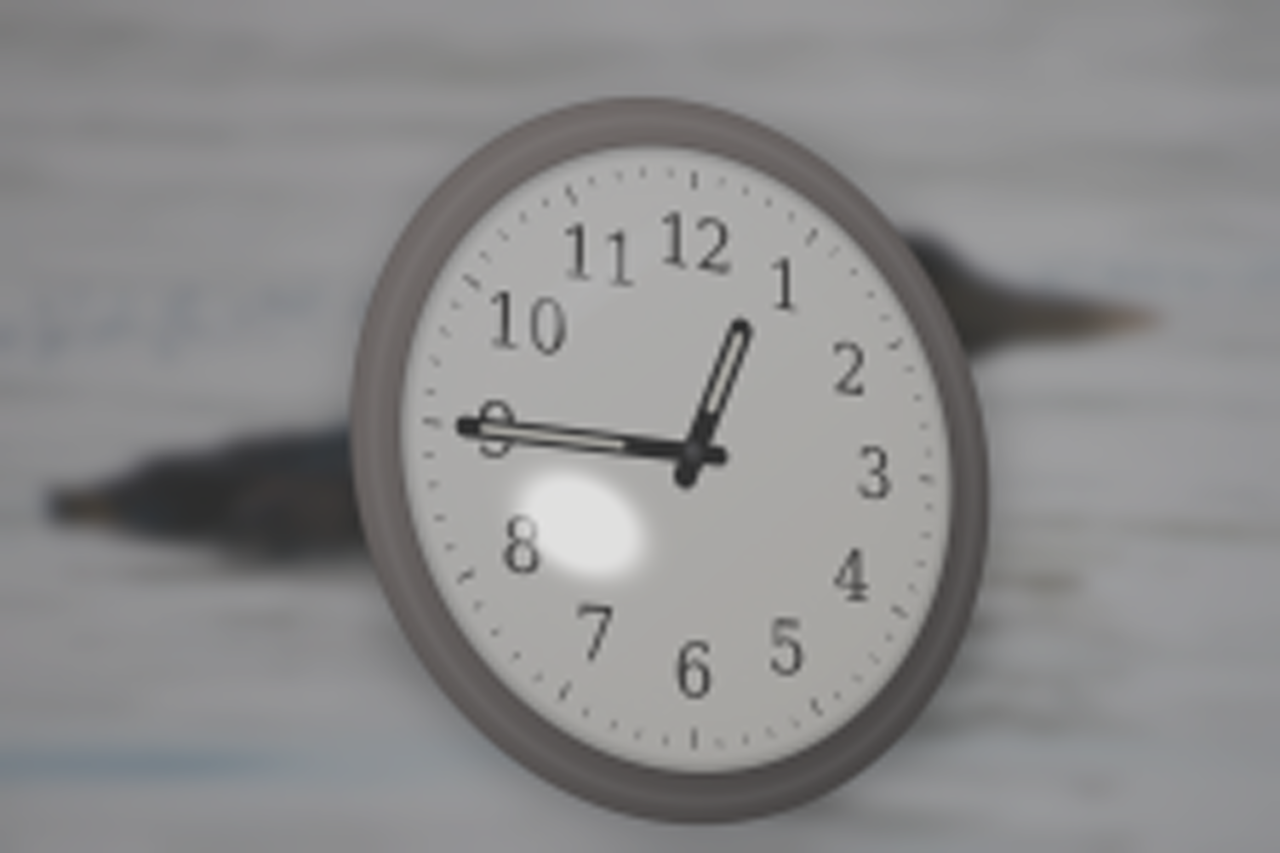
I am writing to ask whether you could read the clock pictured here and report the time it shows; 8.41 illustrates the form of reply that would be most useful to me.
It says 12.45
